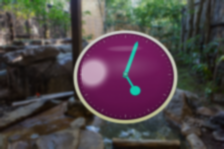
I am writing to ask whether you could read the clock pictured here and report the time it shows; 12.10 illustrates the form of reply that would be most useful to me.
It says 5.03
